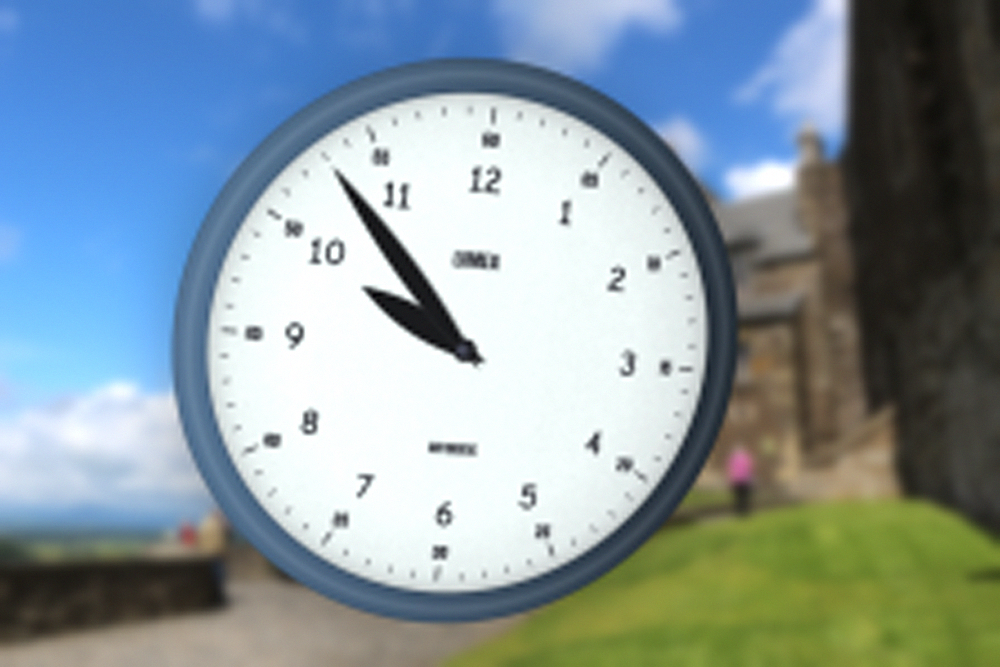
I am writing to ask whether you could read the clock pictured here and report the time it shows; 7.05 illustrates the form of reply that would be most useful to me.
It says 9.53
